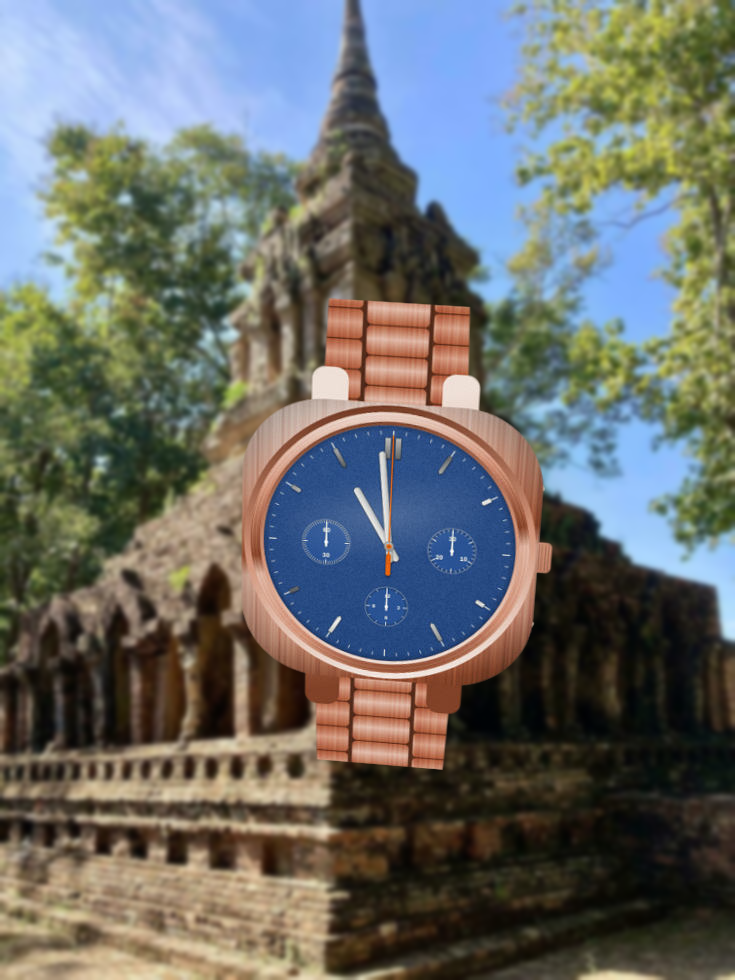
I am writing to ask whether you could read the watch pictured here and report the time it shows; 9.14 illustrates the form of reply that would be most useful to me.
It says 10.59
